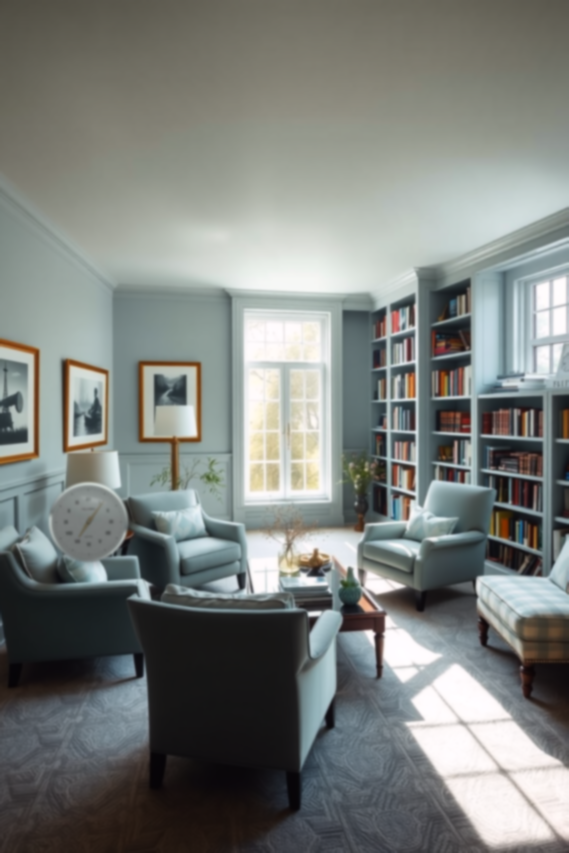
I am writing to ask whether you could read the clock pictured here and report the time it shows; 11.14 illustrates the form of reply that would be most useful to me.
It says 7.06
